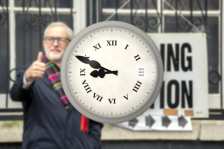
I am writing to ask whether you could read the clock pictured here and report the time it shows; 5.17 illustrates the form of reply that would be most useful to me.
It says 8.49
